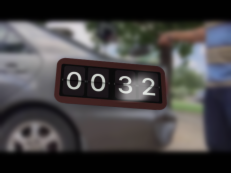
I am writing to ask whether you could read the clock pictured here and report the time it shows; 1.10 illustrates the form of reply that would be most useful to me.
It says 0.32
